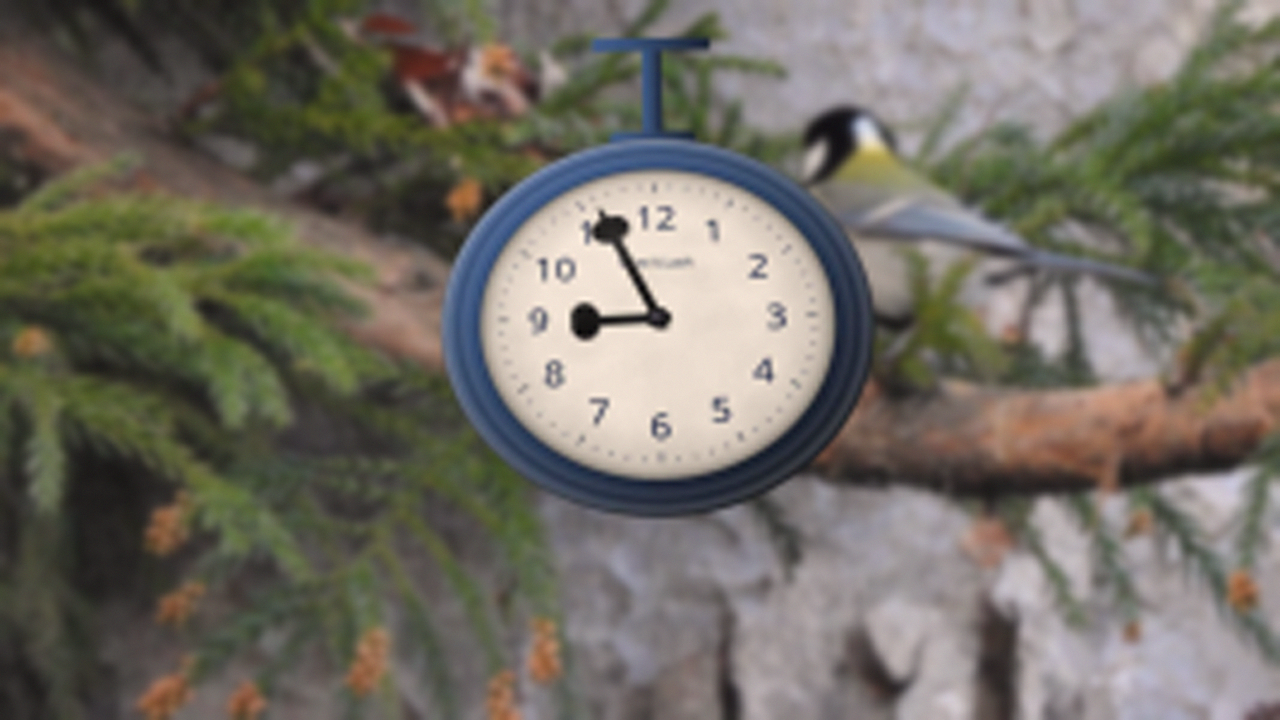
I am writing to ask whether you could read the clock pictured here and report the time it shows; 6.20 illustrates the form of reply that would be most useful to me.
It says 8.56
